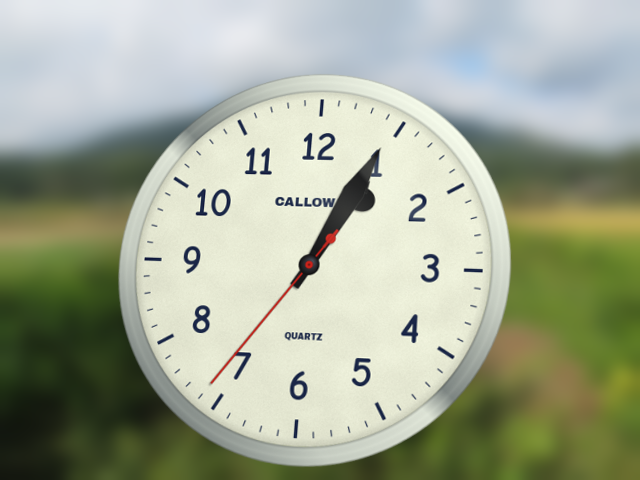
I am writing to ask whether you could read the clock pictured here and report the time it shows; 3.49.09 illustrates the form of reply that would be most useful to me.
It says 1.04.36
